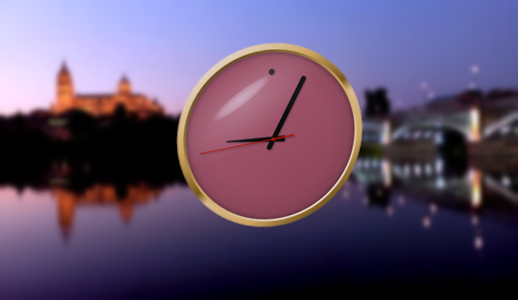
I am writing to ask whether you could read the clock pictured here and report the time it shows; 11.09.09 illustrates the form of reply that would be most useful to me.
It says 9.04.44
